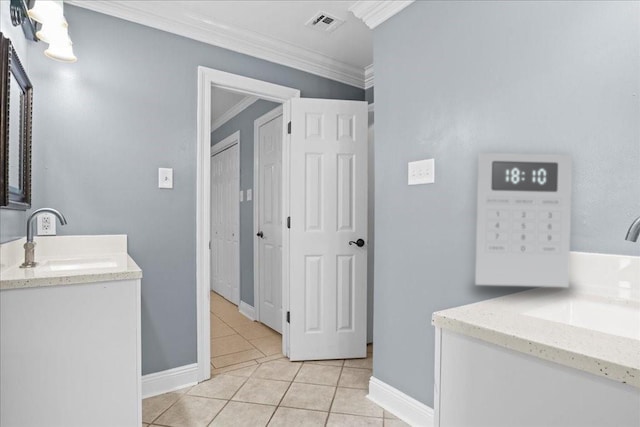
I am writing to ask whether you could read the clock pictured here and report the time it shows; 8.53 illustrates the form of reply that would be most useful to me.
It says 18.10
